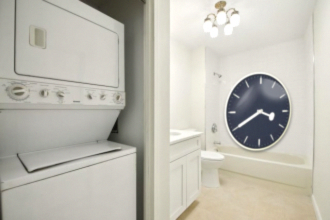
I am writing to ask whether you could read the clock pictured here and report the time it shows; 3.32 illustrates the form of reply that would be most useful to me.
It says 3.40
